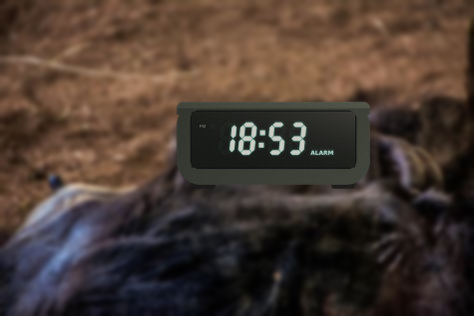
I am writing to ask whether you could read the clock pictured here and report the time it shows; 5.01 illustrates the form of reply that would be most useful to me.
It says 18.53
